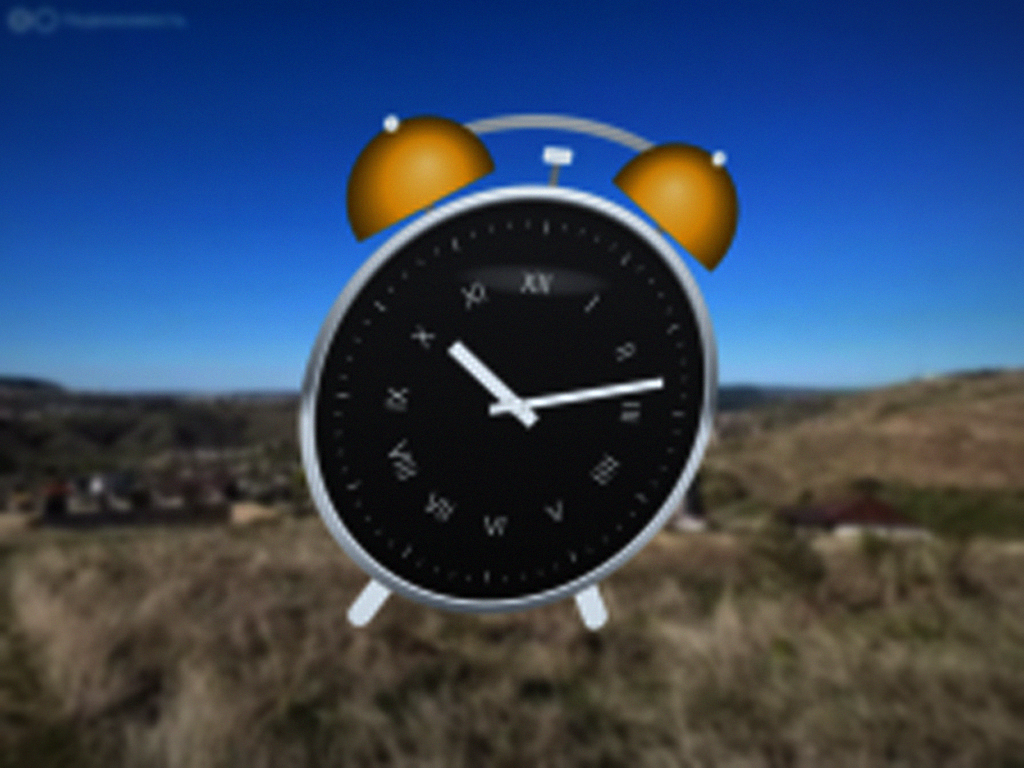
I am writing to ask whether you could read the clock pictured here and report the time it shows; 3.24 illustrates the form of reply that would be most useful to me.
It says 10.13
